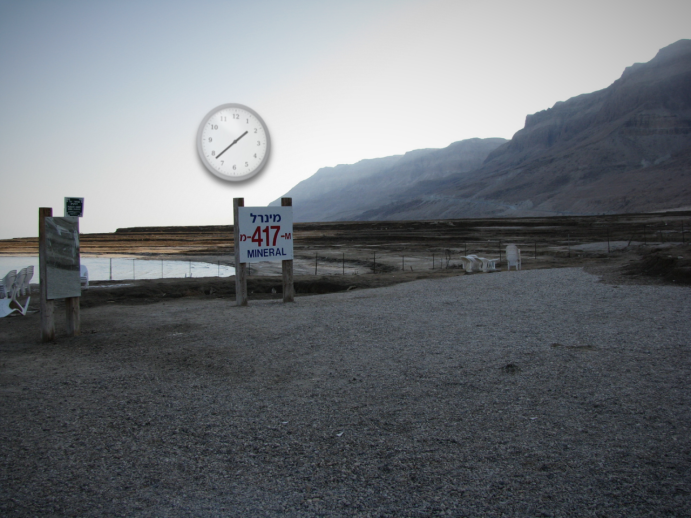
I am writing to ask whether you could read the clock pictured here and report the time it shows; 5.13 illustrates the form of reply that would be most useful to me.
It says 1.38
